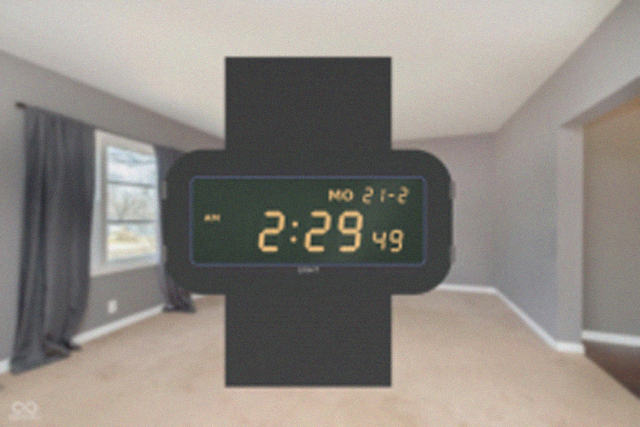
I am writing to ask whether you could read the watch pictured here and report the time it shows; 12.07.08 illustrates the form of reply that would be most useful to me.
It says 2.29.49
